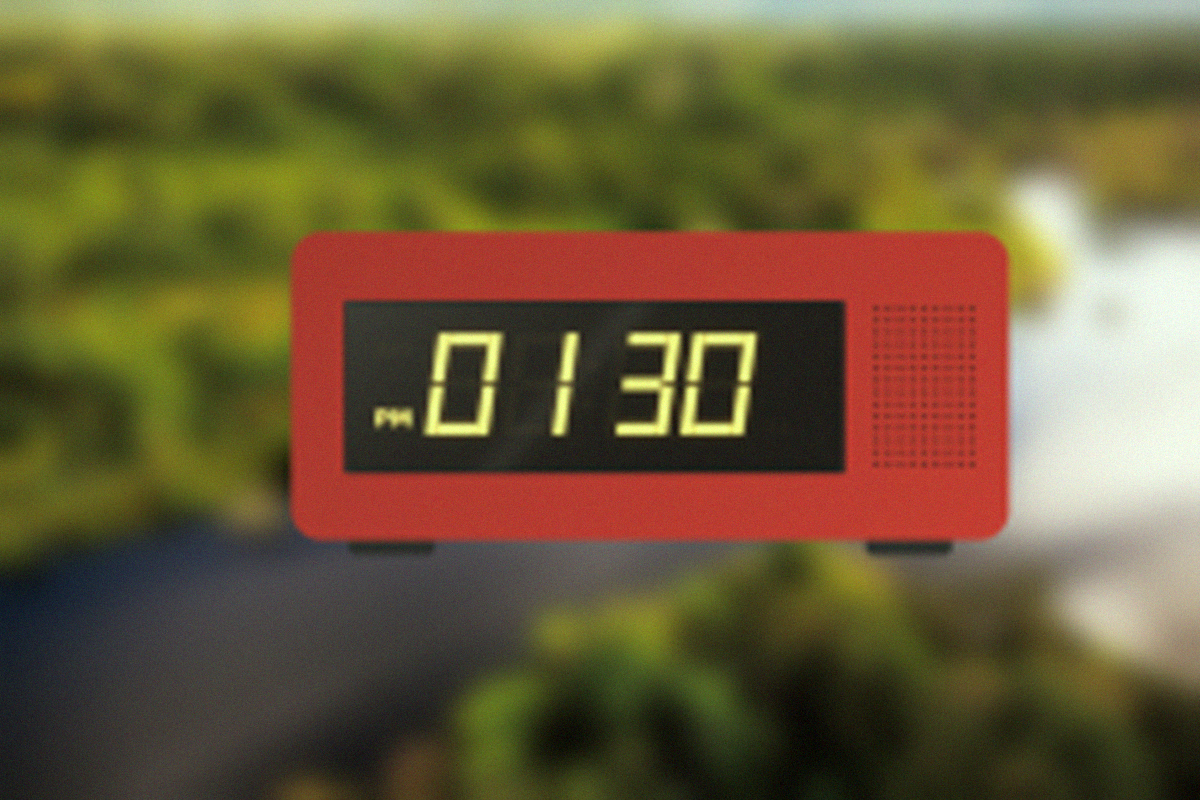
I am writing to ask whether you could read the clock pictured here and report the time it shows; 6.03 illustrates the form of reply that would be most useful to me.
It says 1.30
